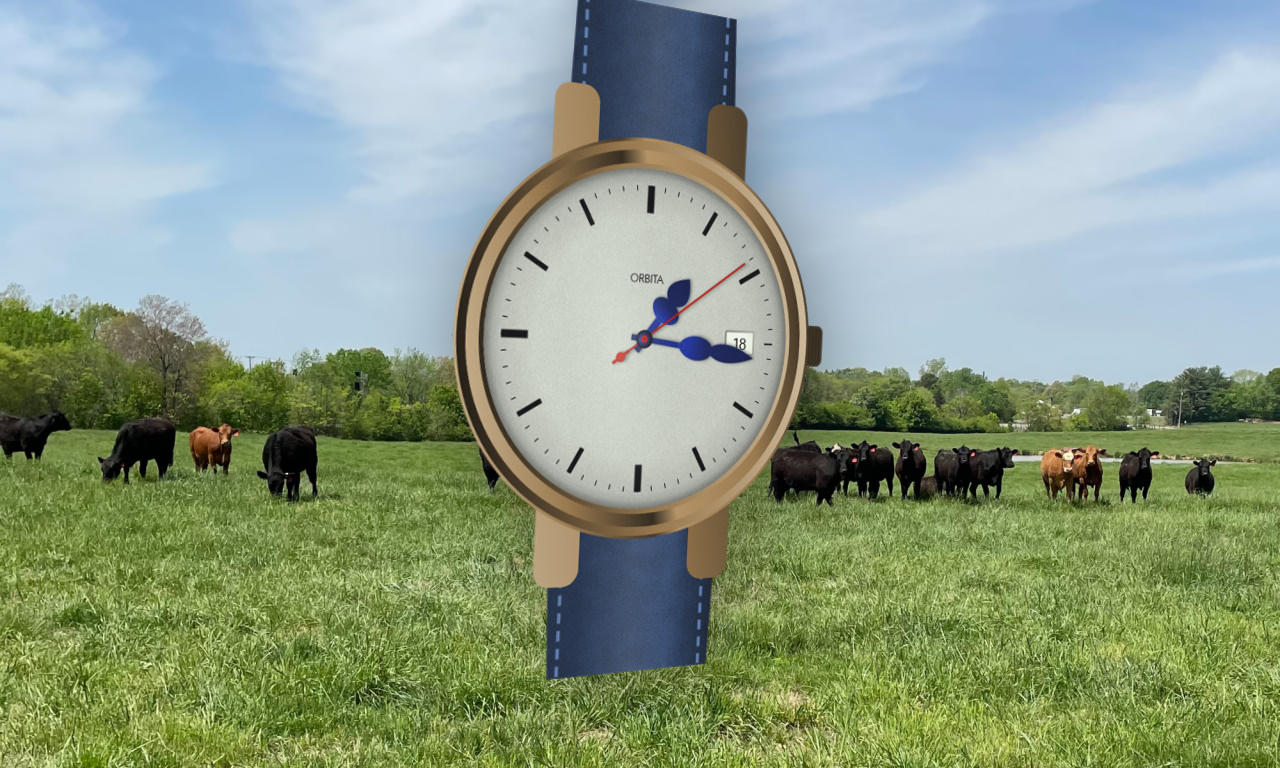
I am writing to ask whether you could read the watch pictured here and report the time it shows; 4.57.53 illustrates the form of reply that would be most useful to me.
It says 1.16.09
